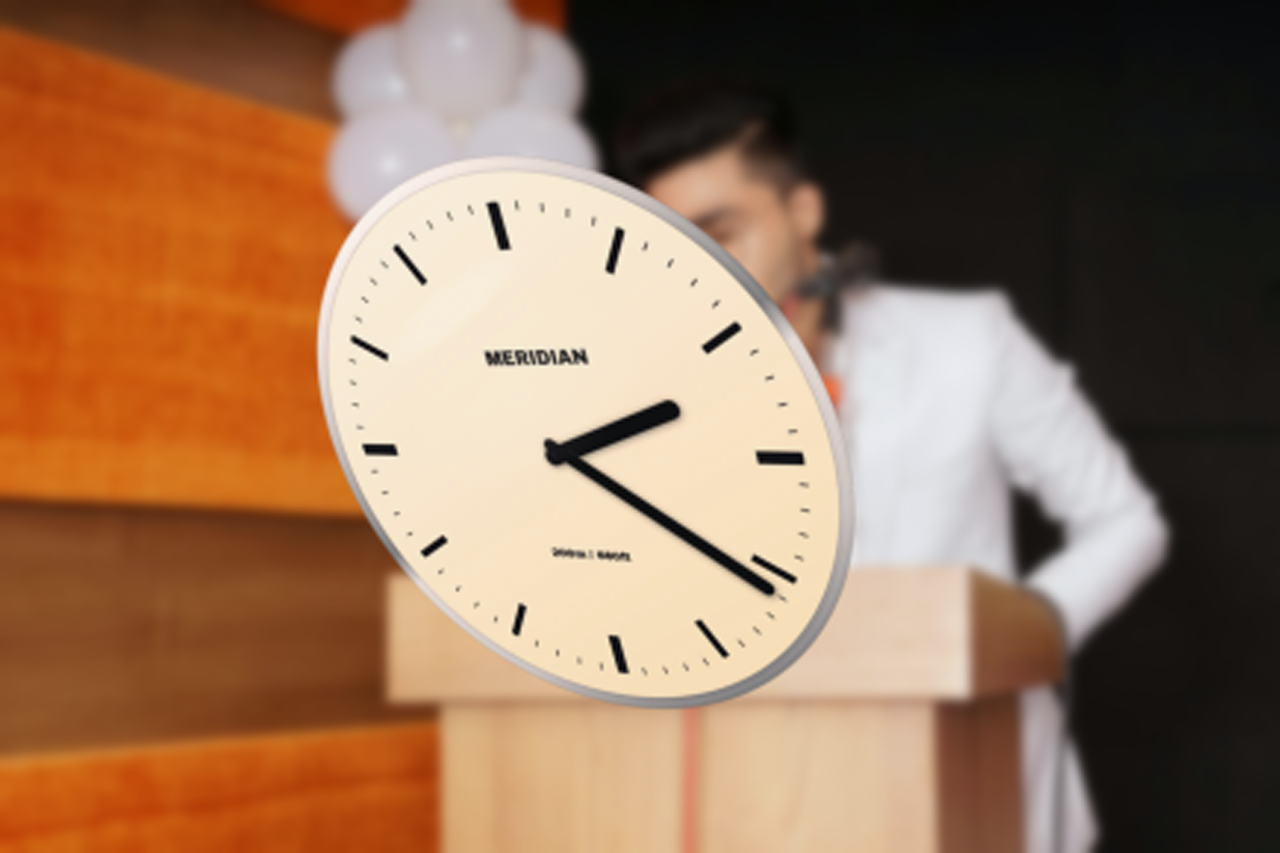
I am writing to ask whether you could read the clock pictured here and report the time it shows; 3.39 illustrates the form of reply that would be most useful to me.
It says 2.21
